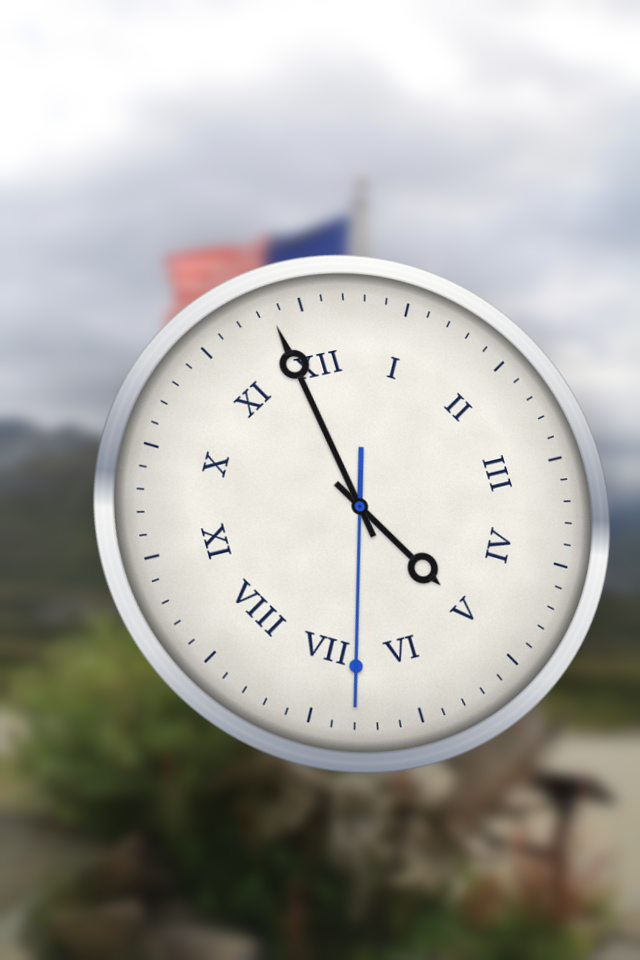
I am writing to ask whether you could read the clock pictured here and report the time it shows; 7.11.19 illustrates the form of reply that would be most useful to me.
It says 4.58.33
